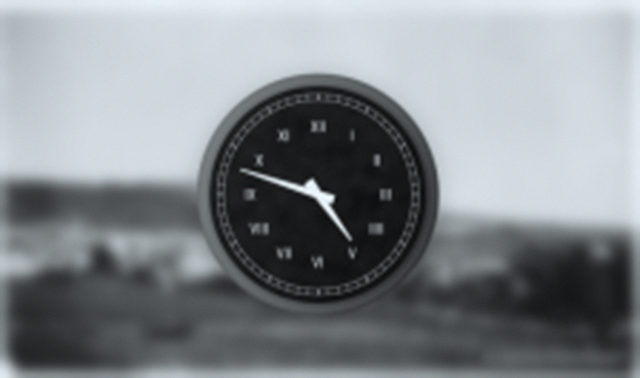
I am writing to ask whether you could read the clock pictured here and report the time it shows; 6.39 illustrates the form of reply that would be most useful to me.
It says 4.48
